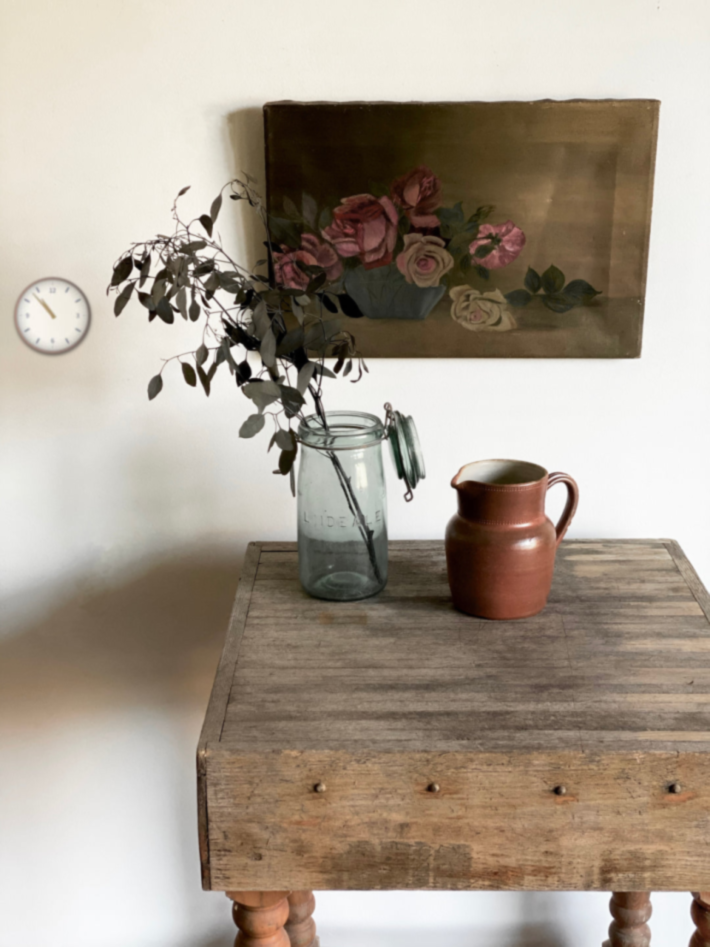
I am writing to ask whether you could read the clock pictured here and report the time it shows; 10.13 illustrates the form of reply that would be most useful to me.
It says 10.53
